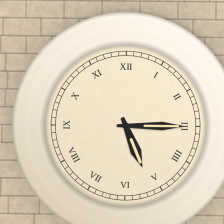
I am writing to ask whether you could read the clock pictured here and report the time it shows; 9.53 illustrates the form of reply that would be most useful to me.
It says 5.15
